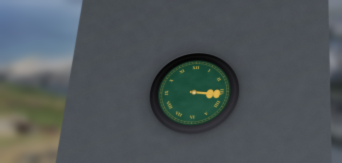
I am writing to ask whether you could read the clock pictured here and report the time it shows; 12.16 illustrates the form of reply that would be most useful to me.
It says 3.16
